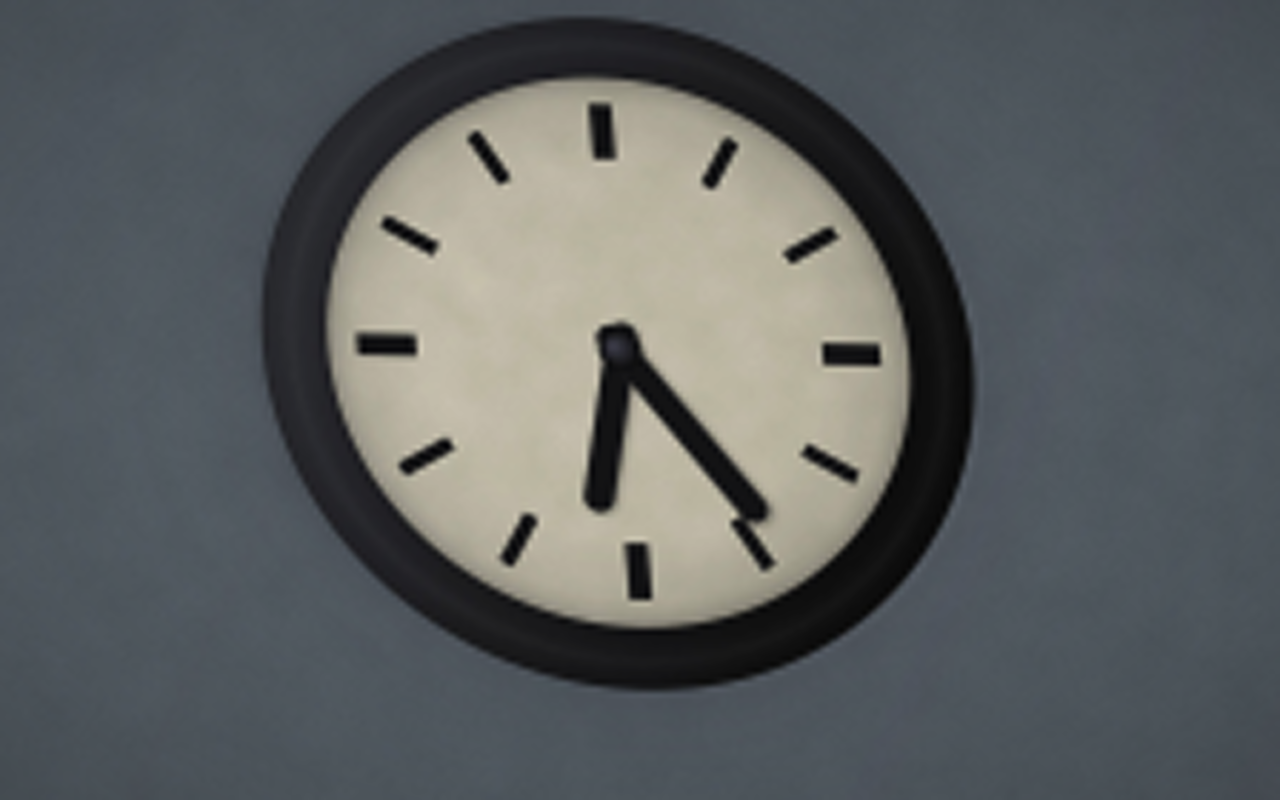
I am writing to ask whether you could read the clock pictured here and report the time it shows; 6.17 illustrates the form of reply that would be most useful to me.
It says 6.24
